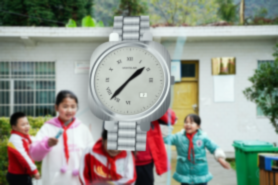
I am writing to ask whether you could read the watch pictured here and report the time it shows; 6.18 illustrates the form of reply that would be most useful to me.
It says 1.37
